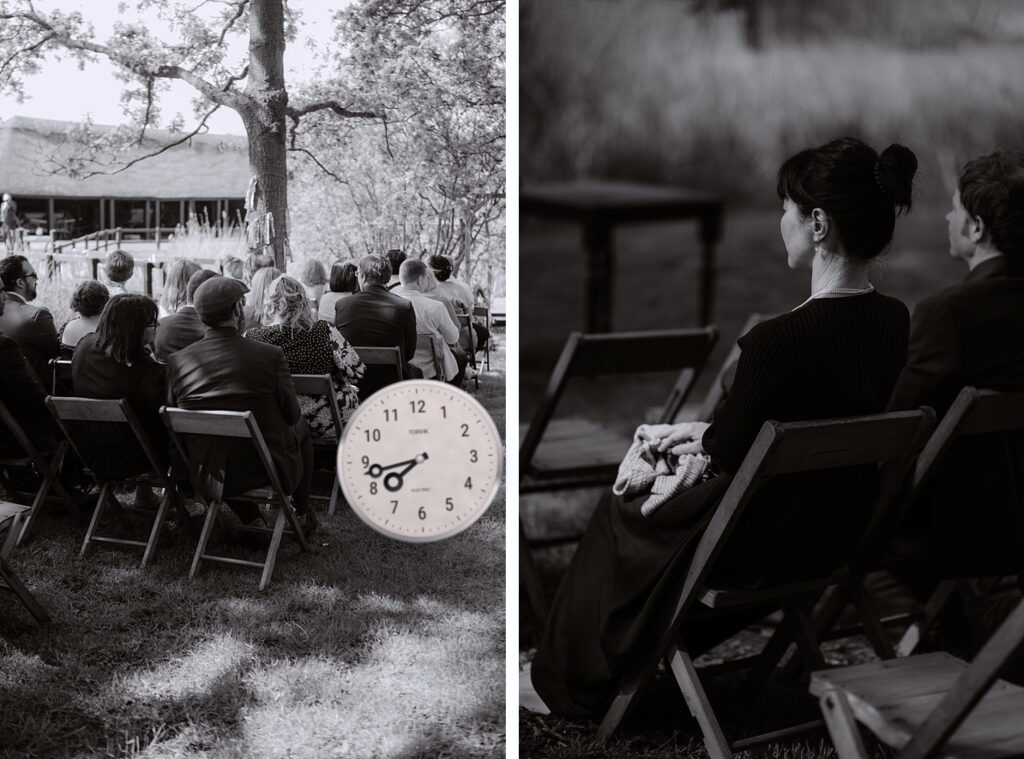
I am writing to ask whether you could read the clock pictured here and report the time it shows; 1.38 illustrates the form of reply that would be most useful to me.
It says 7.43
